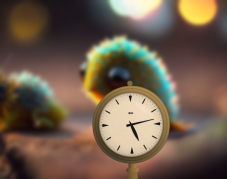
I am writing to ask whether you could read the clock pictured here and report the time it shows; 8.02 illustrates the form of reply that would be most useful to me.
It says 5.13
